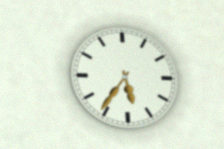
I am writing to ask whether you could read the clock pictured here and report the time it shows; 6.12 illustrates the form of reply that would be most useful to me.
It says 5.36
